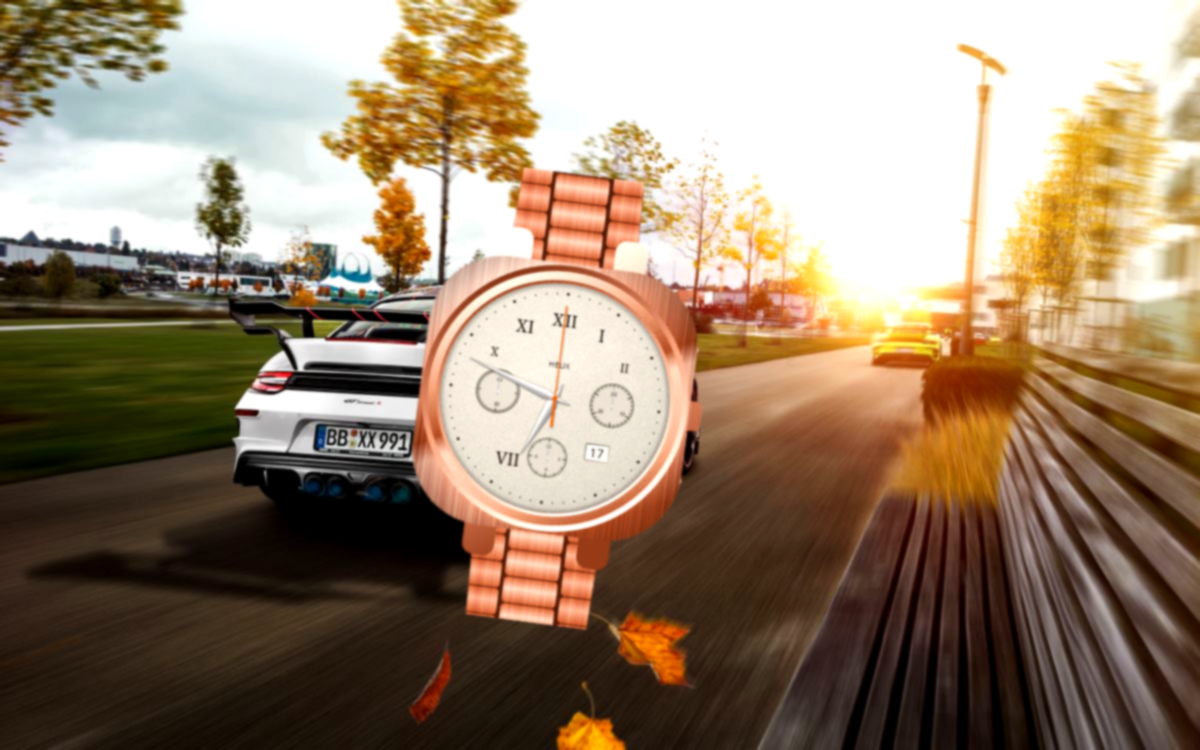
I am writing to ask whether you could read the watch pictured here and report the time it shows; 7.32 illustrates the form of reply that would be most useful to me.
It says 6.48
